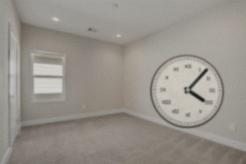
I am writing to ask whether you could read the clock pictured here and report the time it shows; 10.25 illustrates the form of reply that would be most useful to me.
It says 4.07
